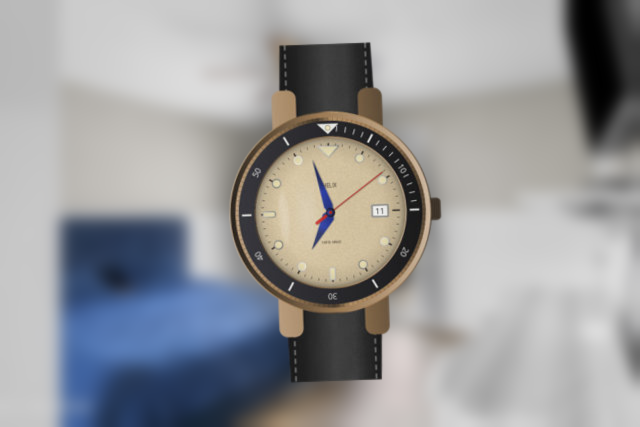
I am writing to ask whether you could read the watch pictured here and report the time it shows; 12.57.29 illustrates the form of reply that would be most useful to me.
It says 6.57.09
